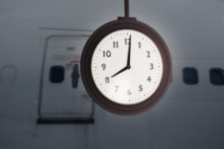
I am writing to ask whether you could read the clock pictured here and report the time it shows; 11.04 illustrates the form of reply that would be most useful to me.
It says 8.01
